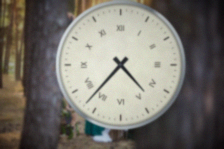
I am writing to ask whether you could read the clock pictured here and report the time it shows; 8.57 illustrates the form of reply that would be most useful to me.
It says 4.37
